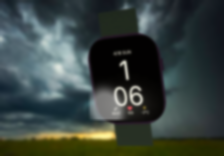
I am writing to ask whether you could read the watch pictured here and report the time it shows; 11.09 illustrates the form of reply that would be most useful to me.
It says 1.06
